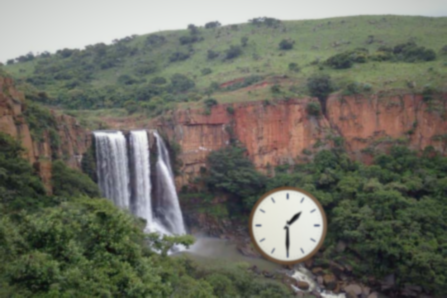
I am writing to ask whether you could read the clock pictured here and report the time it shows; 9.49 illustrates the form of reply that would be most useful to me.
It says 1.30
